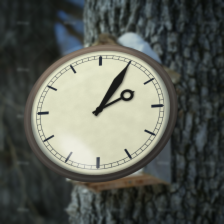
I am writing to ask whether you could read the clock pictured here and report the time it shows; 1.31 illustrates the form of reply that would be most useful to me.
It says 2.05
